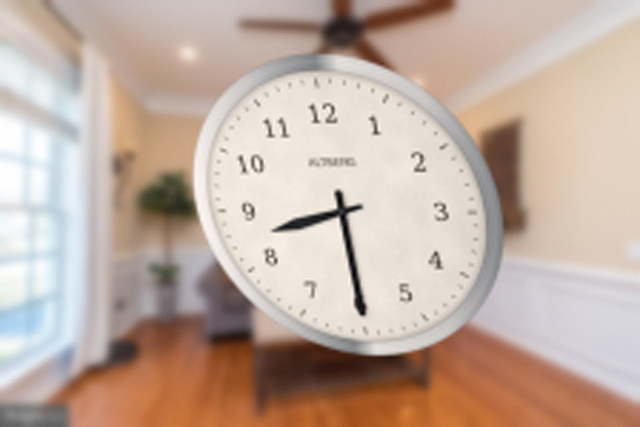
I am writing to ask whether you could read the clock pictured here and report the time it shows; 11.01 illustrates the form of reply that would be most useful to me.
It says 8.30
